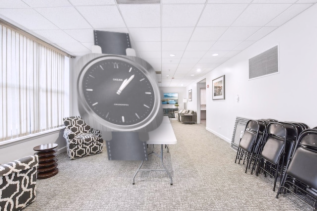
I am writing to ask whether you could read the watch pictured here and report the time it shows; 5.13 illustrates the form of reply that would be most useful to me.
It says 1.07
